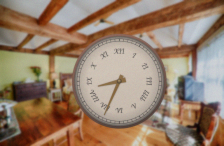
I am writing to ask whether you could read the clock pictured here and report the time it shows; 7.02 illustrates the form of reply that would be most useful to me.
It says 8.34
